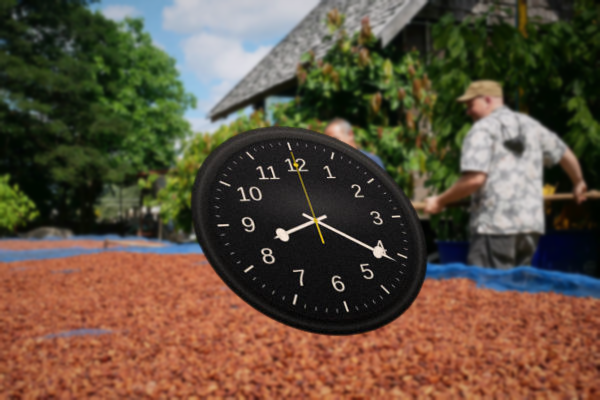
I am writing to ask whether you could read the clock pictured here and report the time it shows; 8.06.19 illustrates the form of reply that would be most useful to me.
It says 8.21.00
